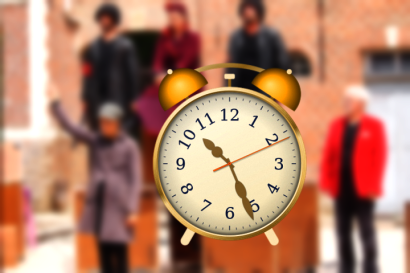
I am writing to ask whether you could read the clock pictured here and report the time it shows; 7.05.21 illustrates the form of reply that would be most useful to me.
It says 10.26.11
